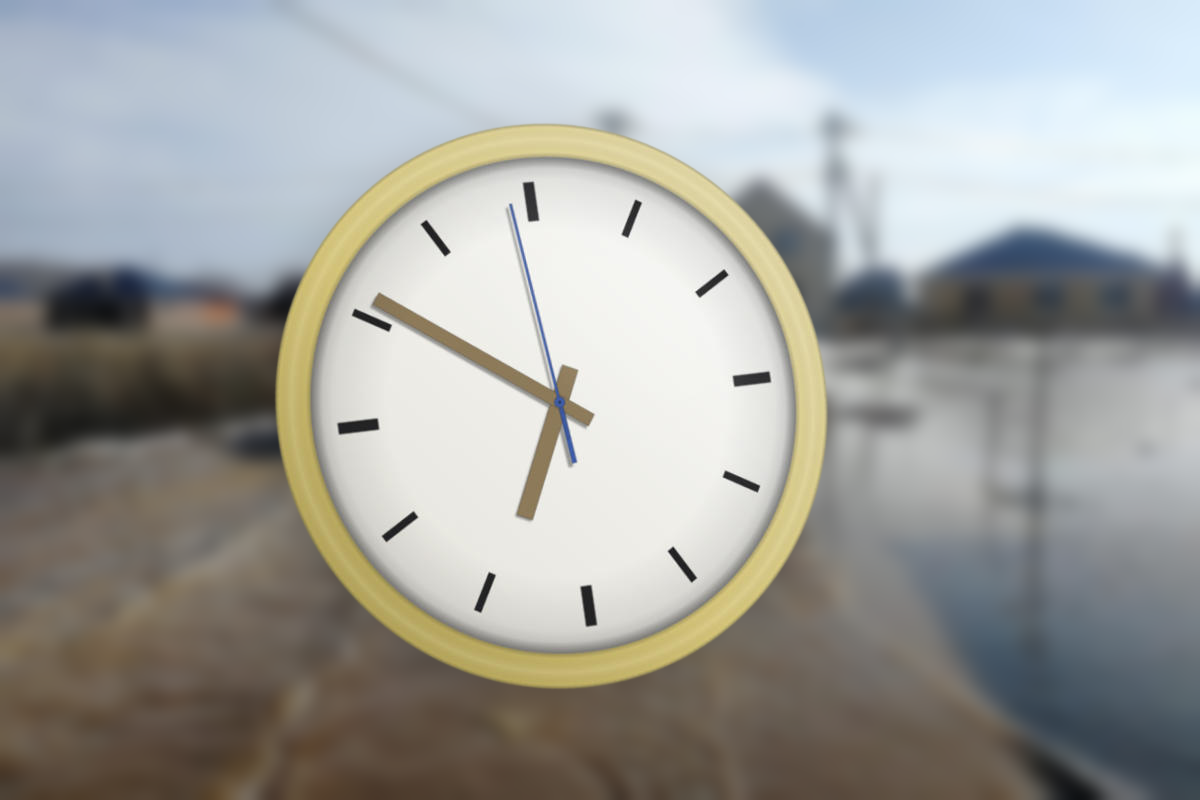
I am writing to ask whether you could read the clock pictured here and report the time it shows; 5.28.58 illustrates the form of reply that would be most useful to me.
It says 6.50.59
